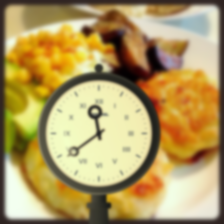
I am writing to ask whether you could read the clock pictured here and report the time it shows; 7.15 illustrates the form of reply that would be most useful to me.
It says 11.39
